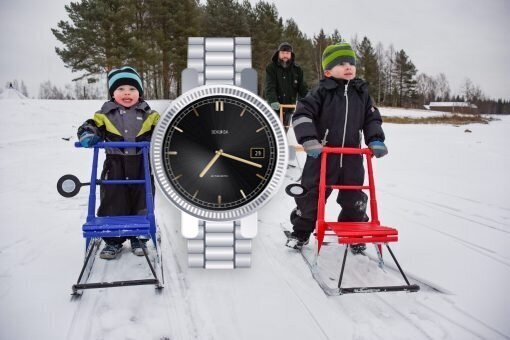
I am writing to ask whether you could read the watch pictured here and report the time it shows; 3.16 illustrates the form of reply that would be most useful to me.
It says 7.18
